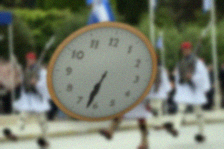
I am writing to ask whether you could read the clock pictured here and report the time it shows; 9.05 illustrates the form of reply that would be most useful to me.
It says 6.32
